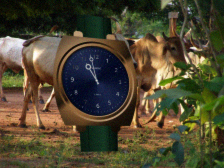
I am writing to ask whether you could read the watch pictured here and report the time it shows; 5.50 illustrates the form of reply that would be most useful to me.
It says 10.58
